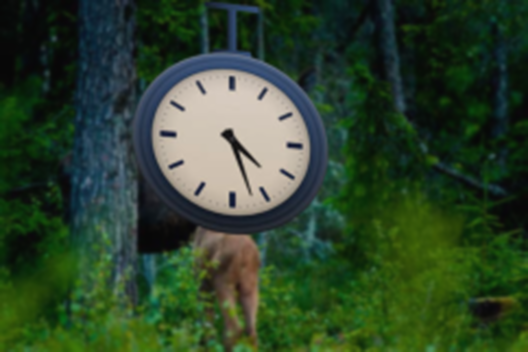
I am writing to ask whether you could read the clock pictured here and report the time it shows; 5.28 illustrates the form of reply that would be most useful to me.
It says 4.27
